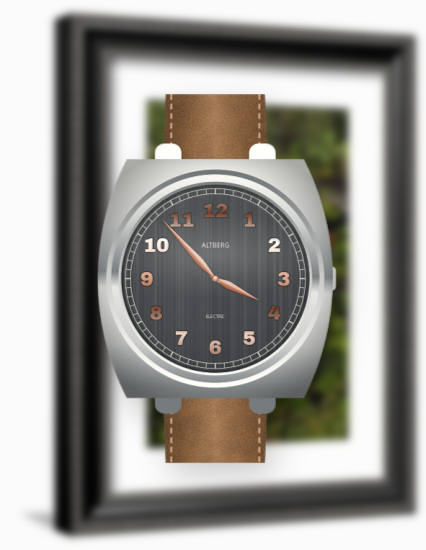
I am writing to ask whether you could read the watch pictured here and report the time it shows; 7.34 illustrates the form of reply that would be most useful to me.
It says 3.53
